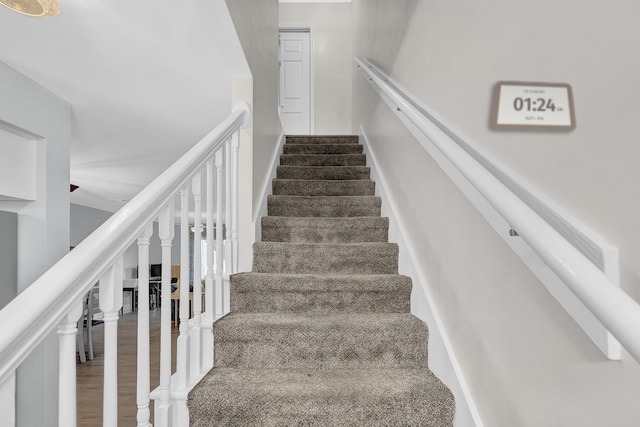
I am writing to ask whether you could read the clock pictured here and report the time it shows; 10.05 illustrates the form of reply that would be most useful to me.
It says 1.24
